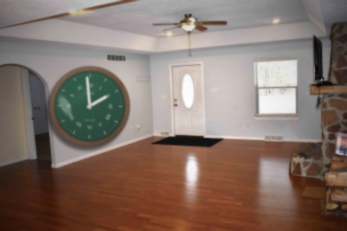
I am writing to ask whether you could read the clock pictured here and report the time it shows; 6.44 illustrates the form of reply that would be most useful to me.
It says 1.59
